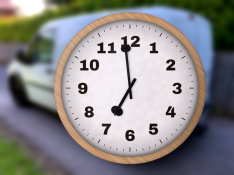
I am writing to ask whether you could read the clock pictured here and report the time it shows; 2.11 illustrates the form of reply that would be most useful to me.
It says 6.59
